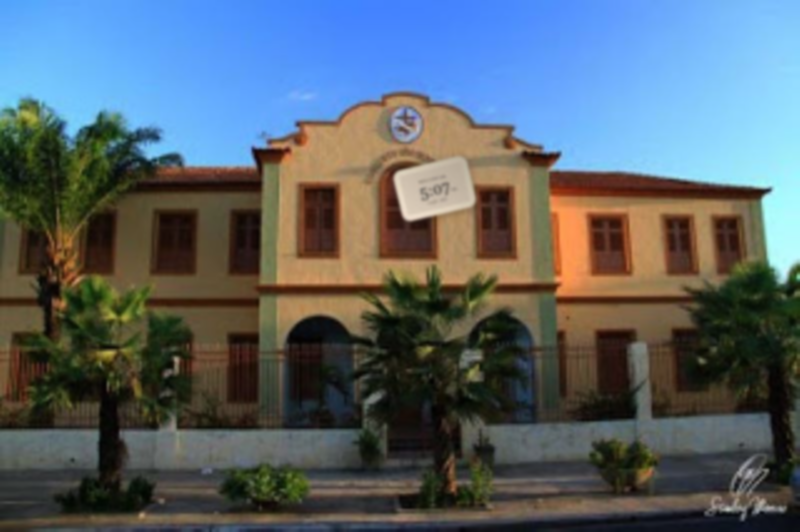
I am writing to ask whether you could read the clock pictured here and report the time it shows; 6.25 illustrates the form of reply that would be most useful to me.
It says 5.07
